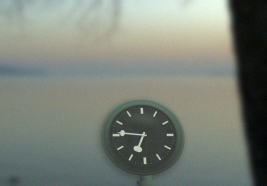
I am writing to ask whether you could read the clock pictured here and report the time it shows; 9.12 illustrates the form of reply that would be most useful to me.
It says 6.46
